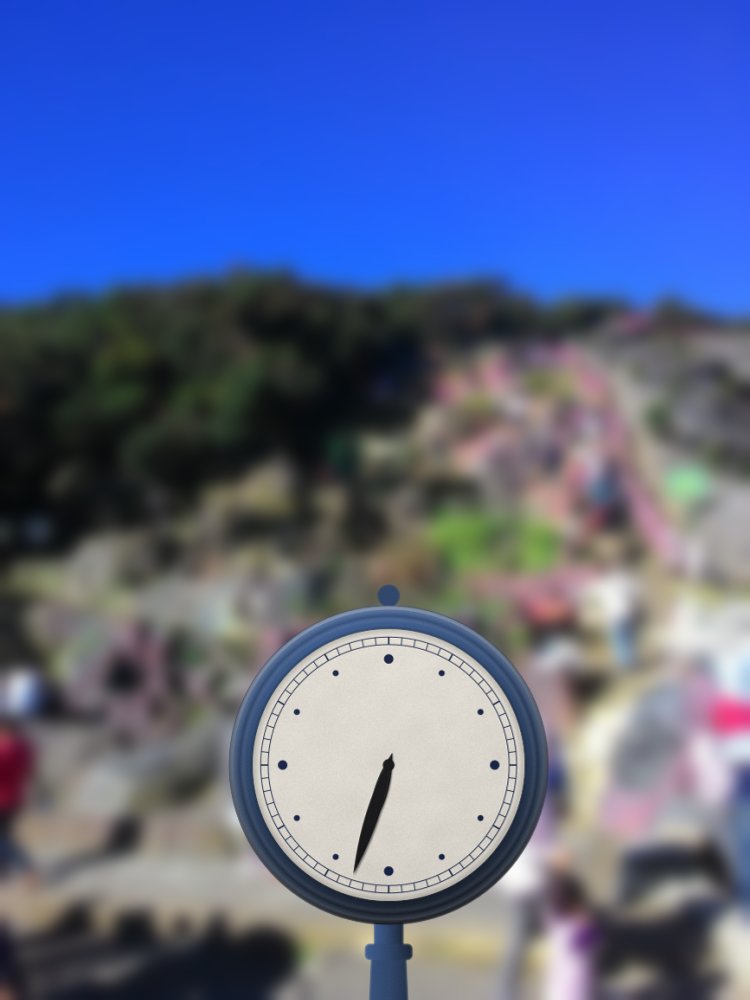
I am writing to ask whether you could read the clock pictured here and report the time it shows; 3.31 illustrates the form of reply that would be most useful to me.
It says 6.33
